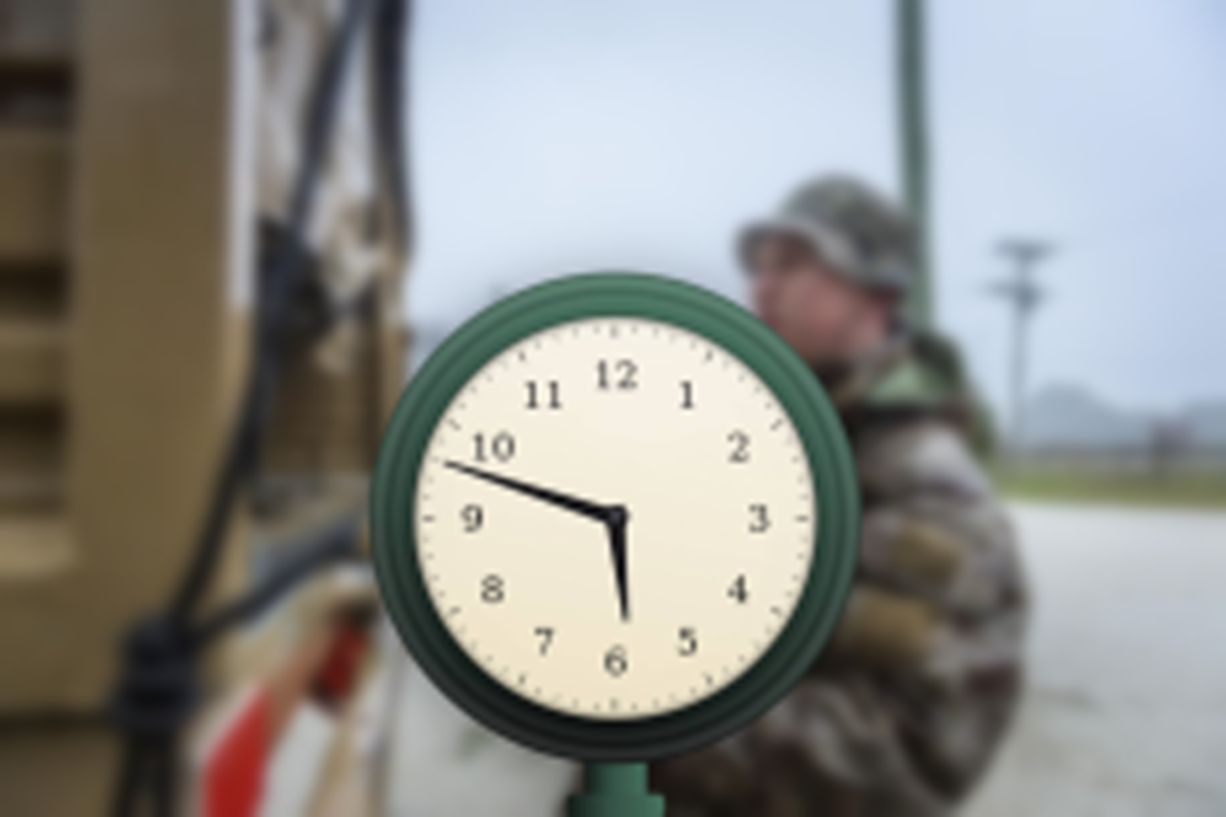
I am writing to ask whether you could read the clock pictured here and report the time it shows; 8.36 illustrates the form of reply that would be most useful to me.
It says 5.48
